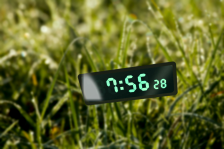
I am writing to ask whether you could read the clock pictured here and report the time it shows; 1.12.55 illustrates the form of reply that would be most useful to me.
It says 7.56.28
